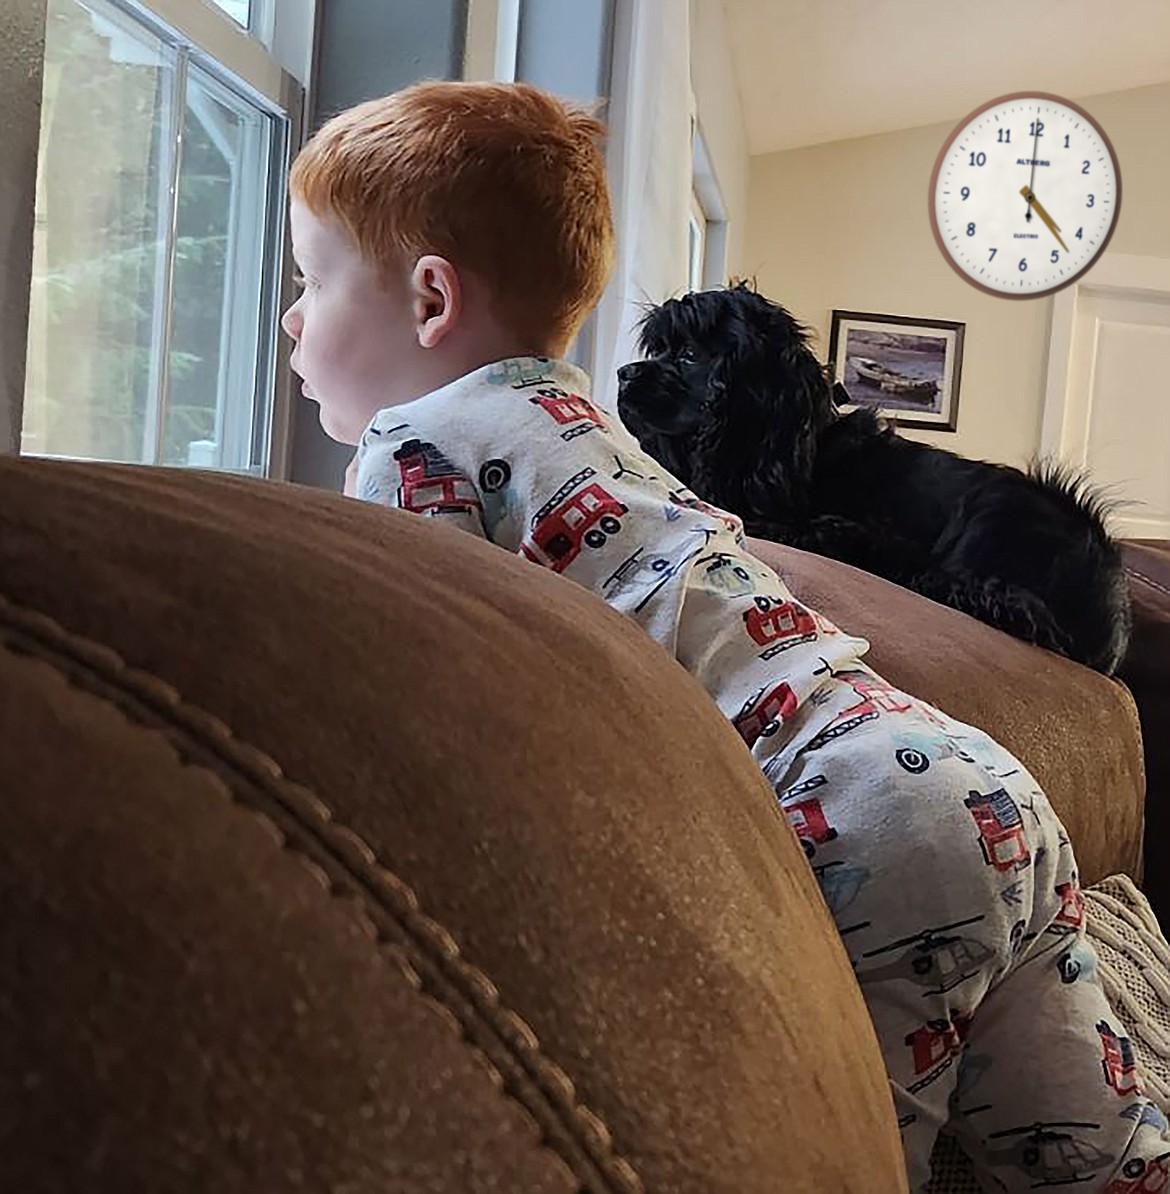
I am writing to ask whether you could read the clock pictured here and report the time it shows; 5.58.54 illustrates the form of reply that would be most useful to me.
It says 4.23.00
